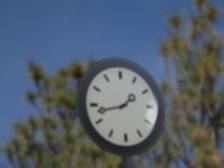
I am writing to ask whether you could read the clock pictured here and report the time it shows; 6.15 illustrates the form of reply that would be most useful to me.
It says 1.43
